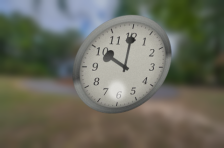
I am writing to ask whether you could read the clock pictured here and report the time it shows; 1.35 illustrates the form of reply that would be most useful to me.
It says 10.00
